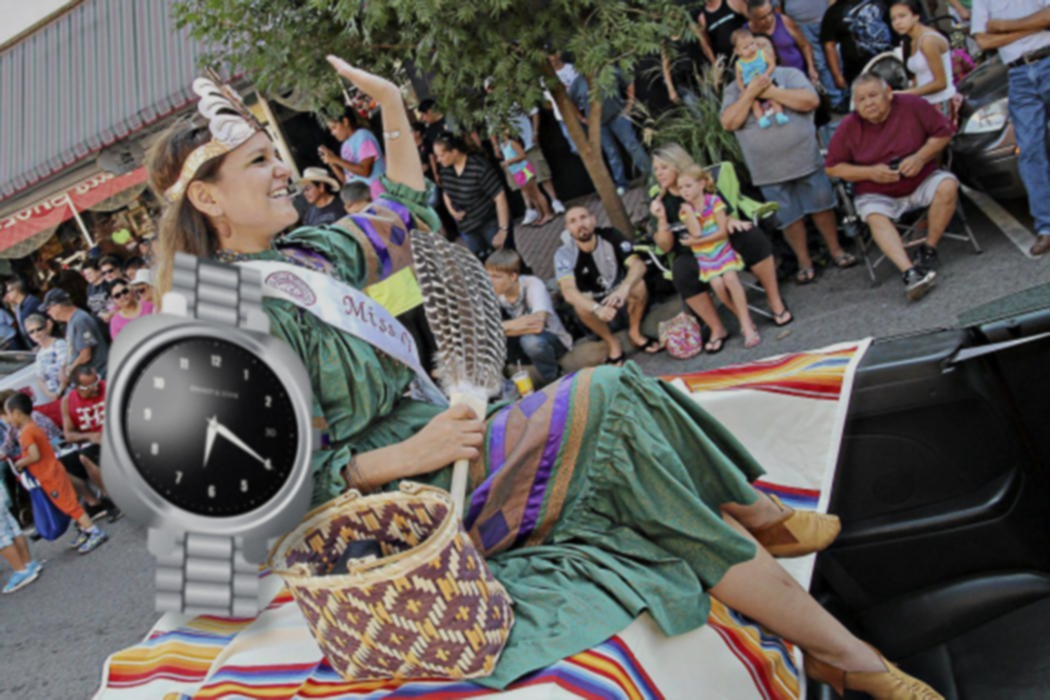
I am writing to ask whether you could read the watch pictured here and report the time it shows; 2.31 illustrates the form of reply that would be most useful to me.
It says 6.20
